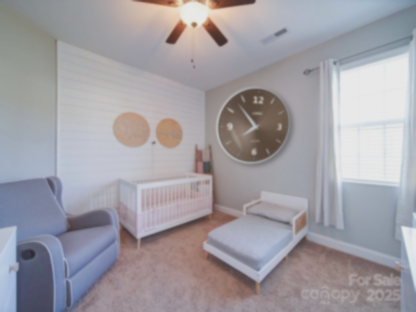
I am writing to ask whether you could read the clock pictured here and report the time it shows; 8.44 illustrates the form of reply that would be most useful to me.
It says 7.53
